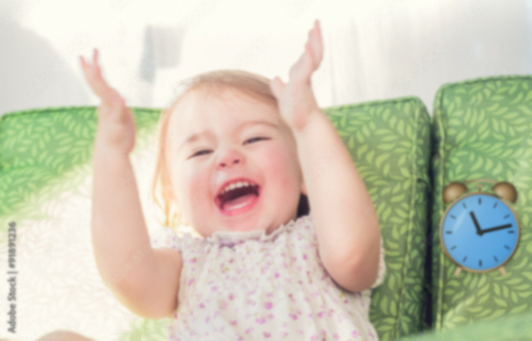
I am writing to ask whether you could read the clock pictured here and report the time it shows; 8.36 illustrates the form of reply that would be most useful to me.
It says 11.13
